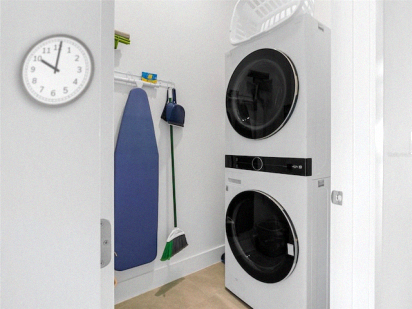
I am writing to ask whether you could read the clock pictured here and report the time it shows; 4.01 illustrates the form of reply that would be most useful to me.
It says 10.01
